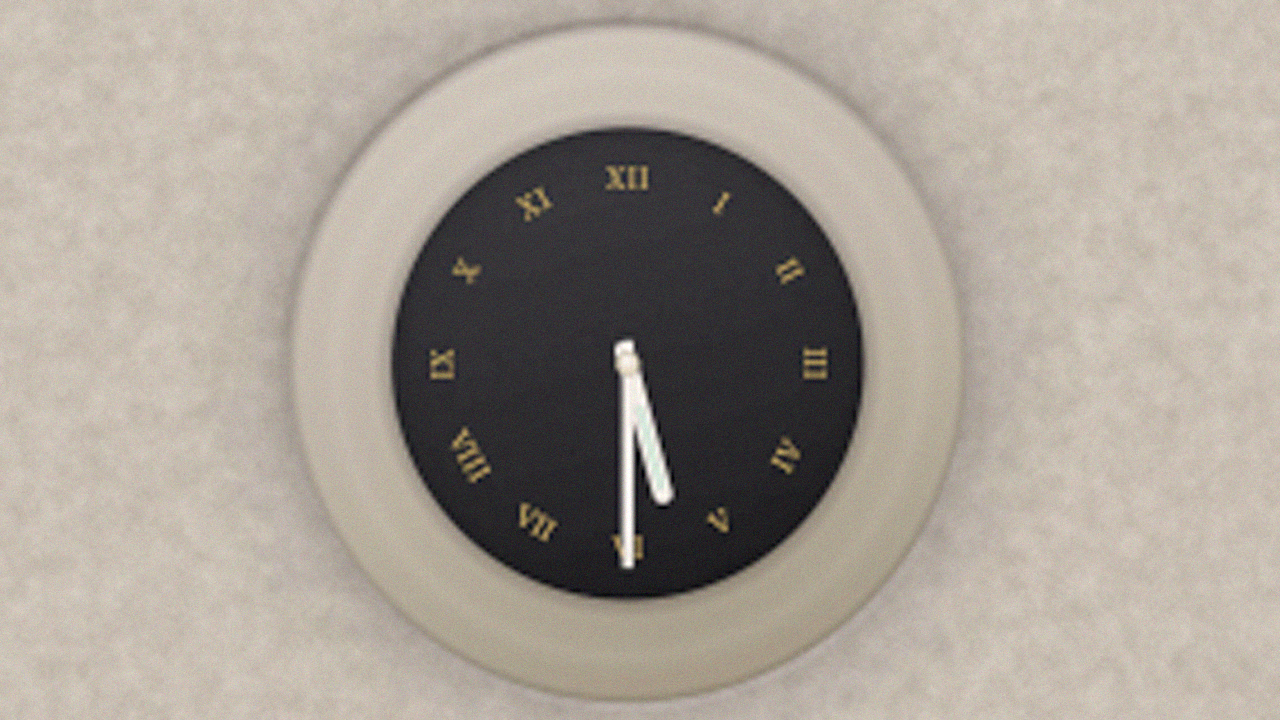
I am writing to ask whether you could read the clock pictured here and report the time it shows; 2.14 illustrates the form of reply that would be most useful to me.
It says 5.30
